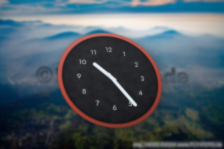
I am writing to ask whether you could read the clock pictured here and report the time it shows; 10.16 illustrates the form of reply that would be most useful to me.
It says 10.24
